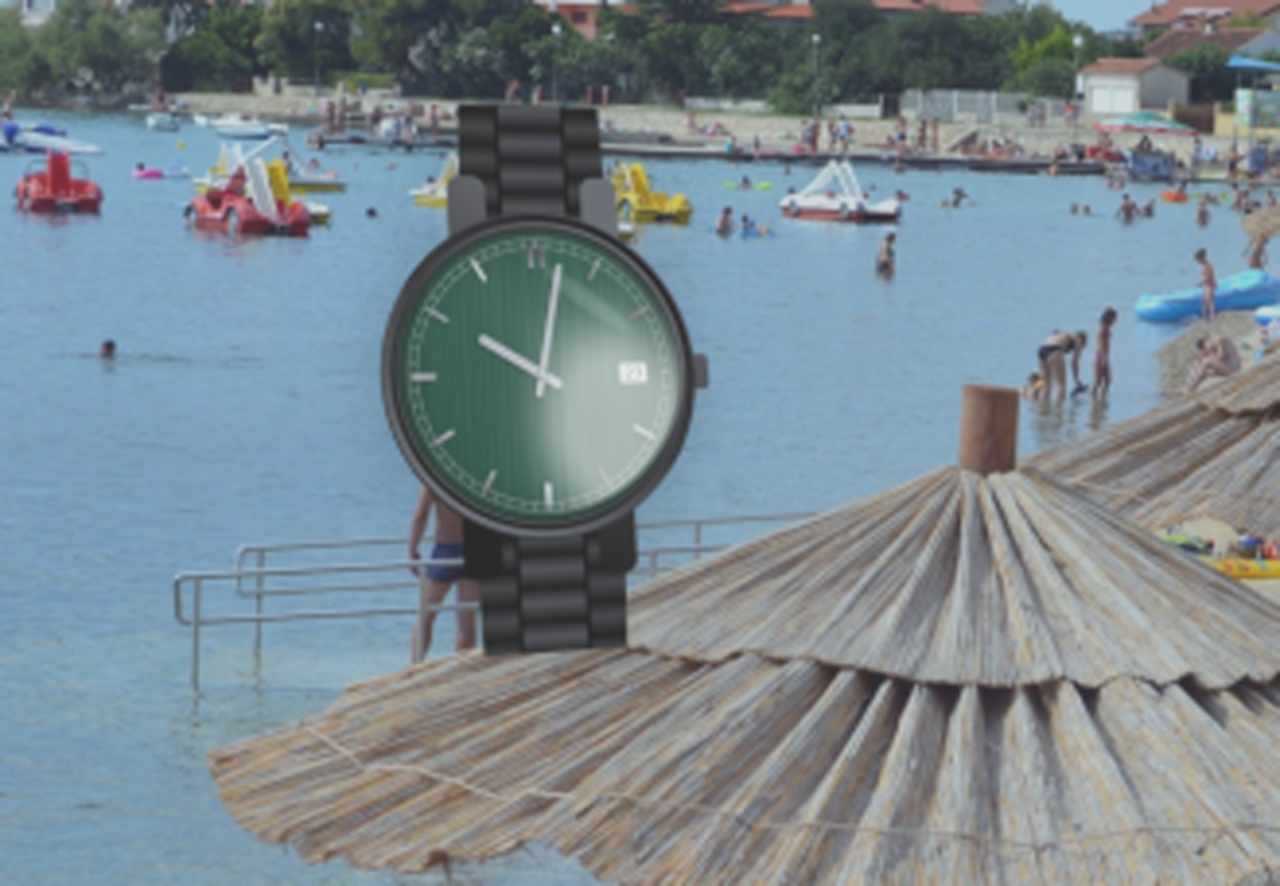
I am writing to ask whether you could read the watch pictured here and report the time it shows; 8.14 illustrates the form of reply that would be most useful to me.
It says 10.02
